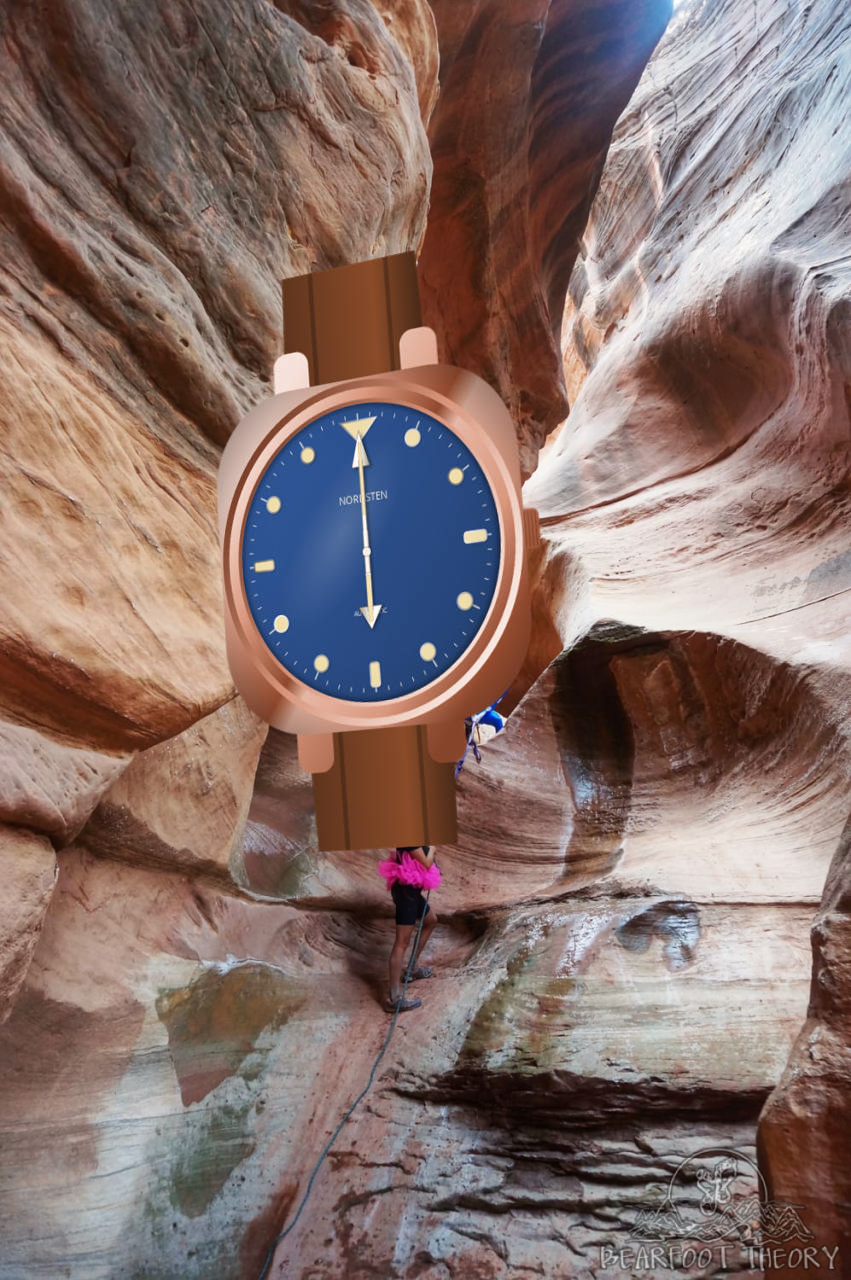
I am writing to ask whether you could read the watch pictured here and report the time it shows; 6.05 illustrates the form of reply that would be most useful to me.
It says 6.00
